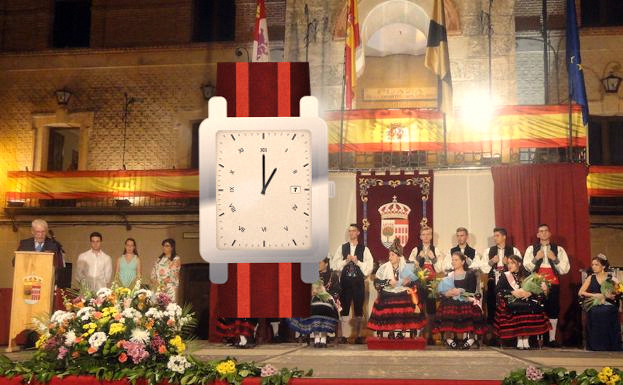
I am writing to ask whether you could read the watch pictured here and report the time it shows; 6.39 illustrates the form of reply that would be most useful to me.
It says 1.00
